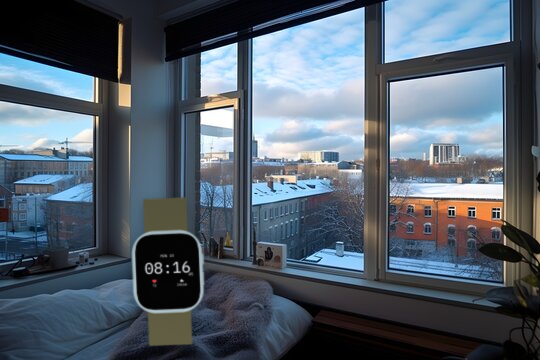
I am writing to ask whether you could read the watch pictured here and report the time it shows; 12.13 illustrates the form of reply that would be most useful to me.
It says 8.16
